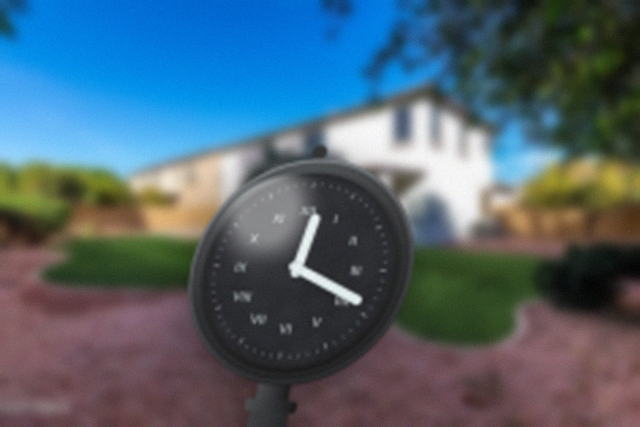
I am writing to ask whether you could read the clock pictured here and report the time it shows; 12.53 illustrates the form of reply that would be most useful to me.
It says 12.19
